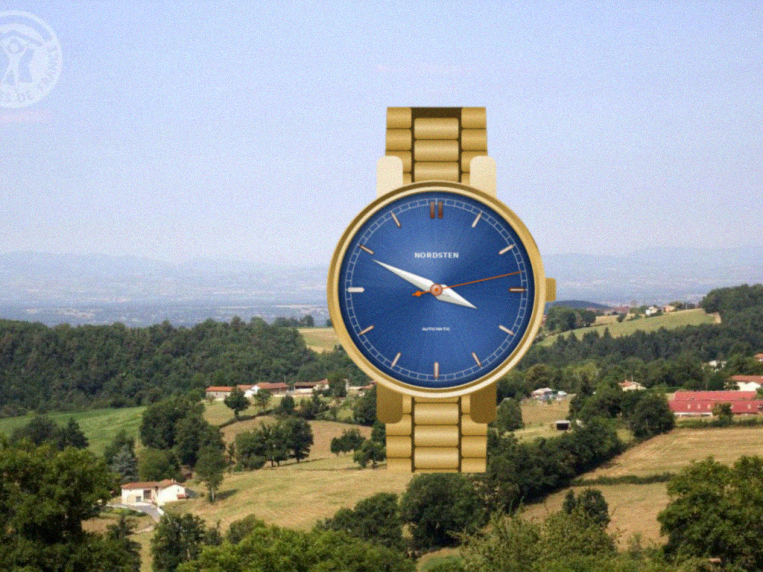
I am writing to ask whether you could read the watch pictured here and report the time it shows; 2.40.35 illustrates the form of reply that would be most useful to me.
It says 3.49.13
